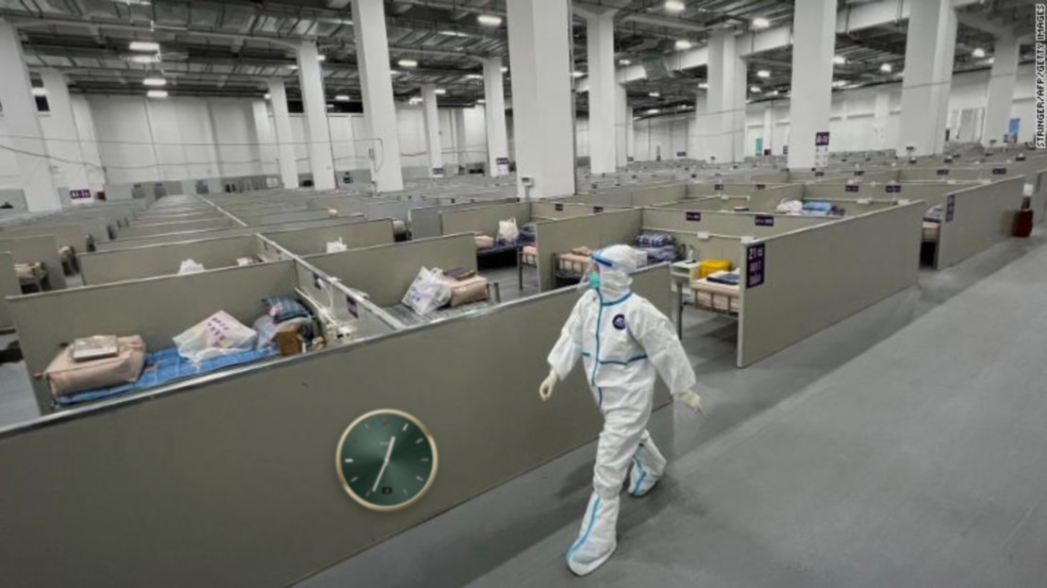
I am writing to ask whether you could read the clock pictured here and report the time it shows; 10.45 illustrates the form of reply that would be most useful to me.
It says 12.34
